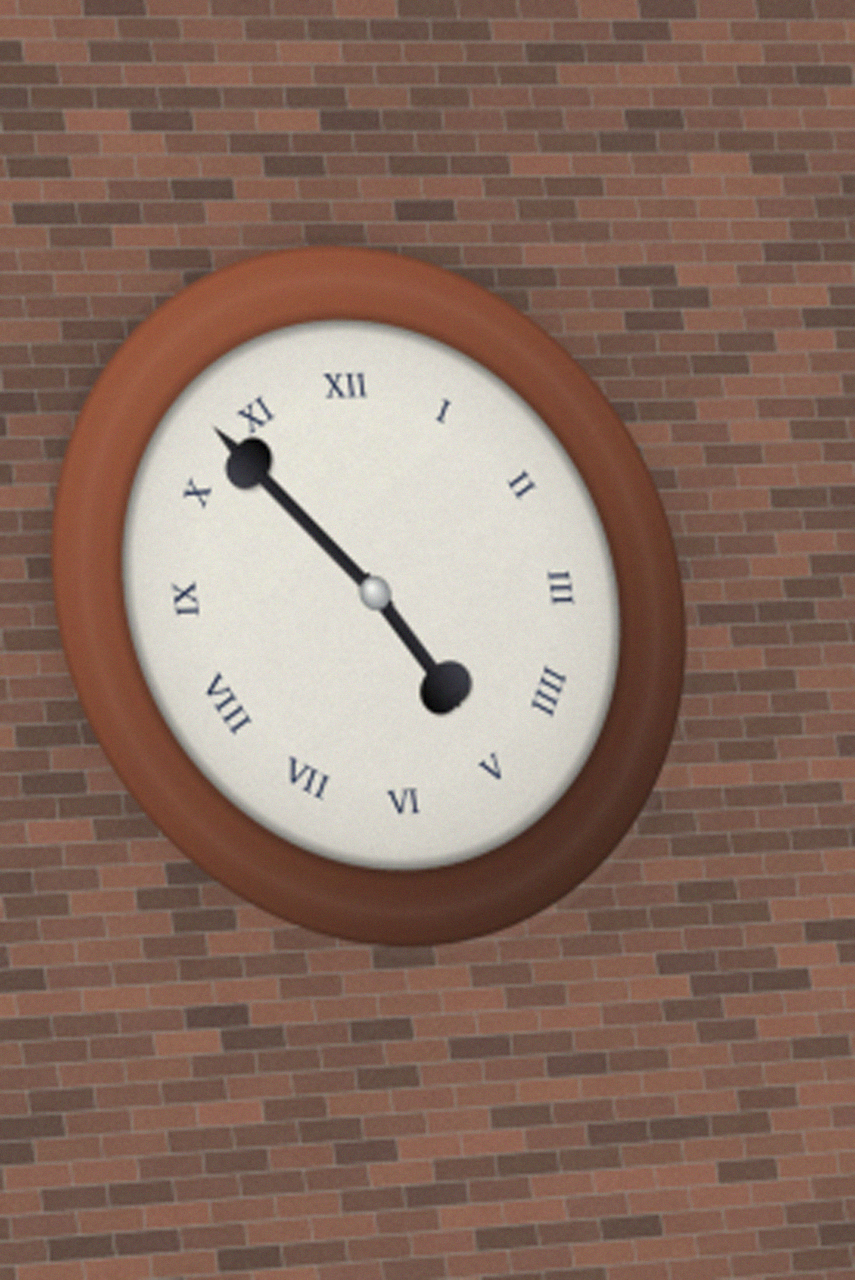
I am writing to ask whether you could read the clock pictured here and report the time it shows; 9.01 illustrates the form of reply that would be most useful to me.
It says 4.53
